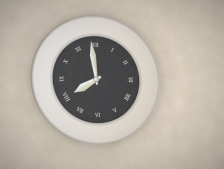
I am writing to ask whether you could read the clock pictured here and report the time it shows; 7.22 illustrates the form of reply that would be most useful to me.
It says 7.59
